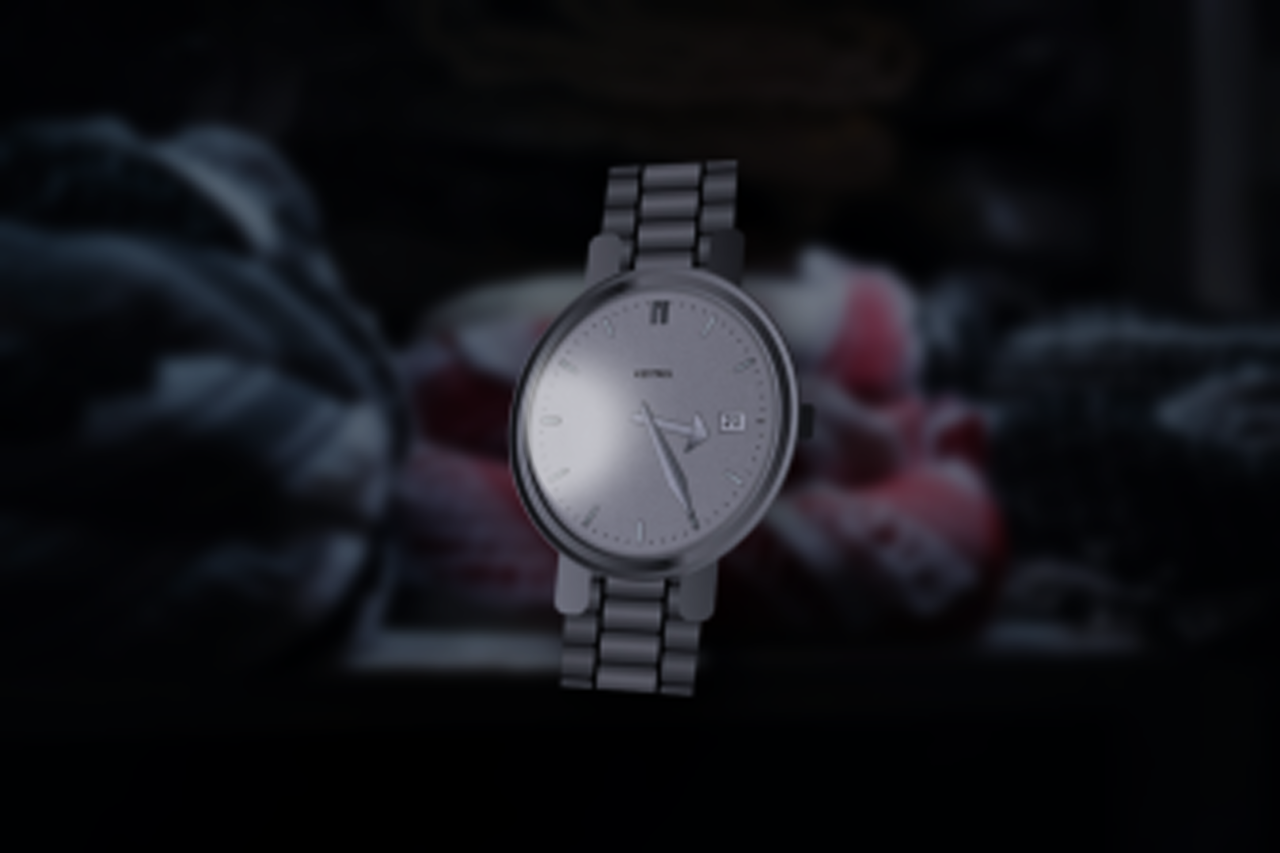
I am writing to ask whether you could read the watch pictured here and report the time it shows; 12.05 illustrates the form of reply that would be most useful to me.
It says 3.25
